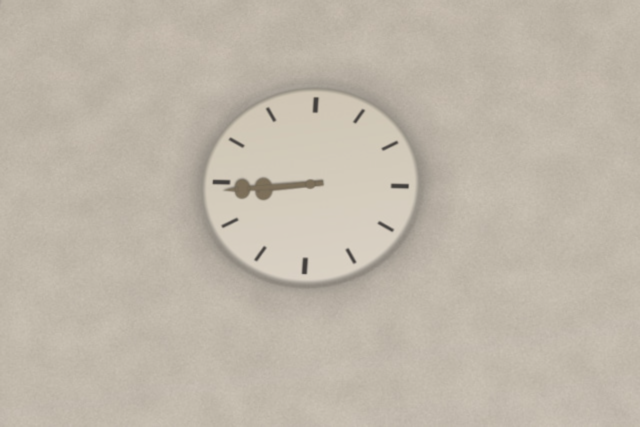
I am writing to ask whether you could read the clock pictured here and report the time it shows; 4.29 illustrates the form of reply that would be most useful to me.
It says 8.44
